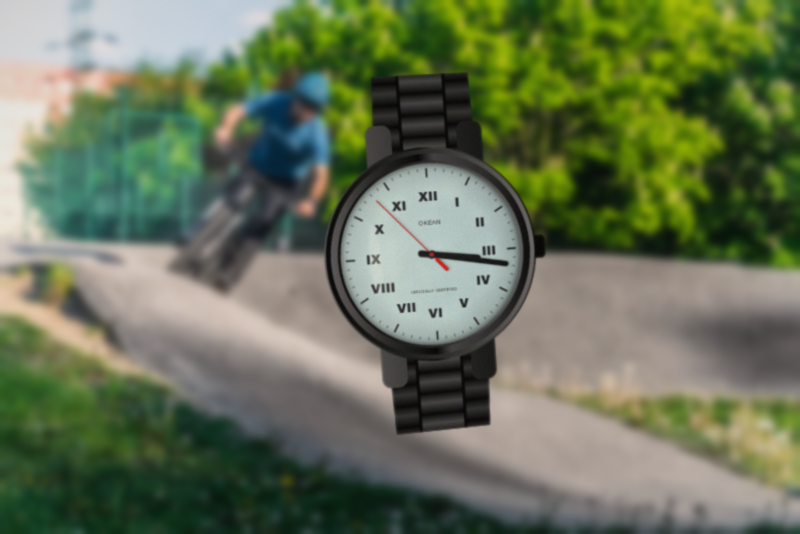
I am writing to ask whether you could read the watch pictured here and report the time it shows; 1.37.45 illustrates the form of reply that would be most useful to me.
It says 3.16.53
